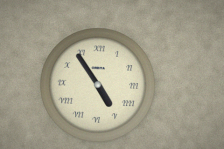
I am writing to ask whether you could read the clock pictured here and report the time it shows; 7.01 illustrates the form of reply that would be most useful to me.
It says 4.54
